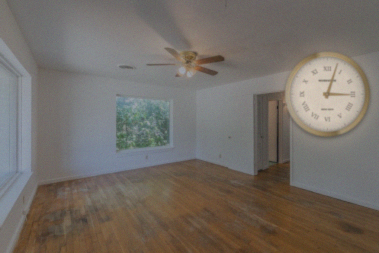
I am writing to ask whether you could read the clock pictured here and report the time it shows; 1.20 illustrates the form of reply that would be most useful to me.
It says 3.03
